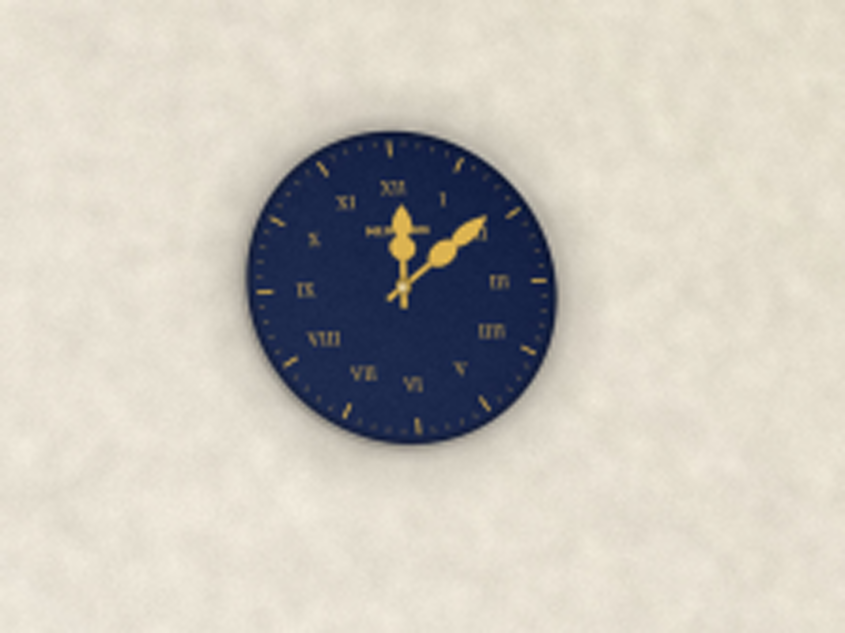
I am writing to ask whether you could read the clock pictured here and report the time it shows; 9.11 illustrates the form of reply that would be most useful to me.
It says 12.09
